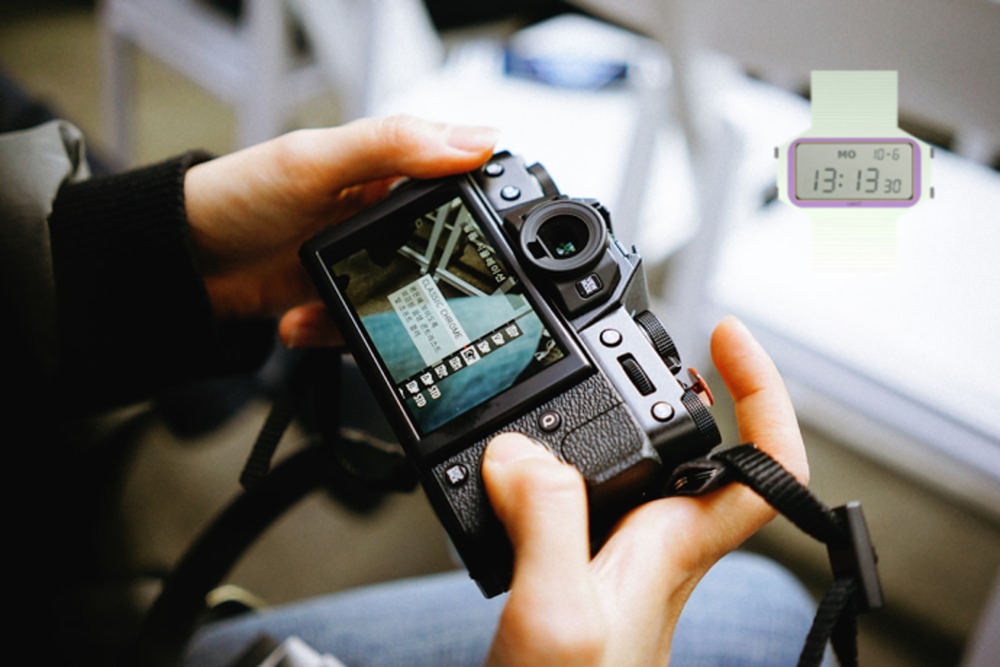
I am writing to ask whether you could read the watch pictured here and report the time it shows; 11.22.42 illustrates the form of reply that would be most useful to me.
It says 13.13.30
